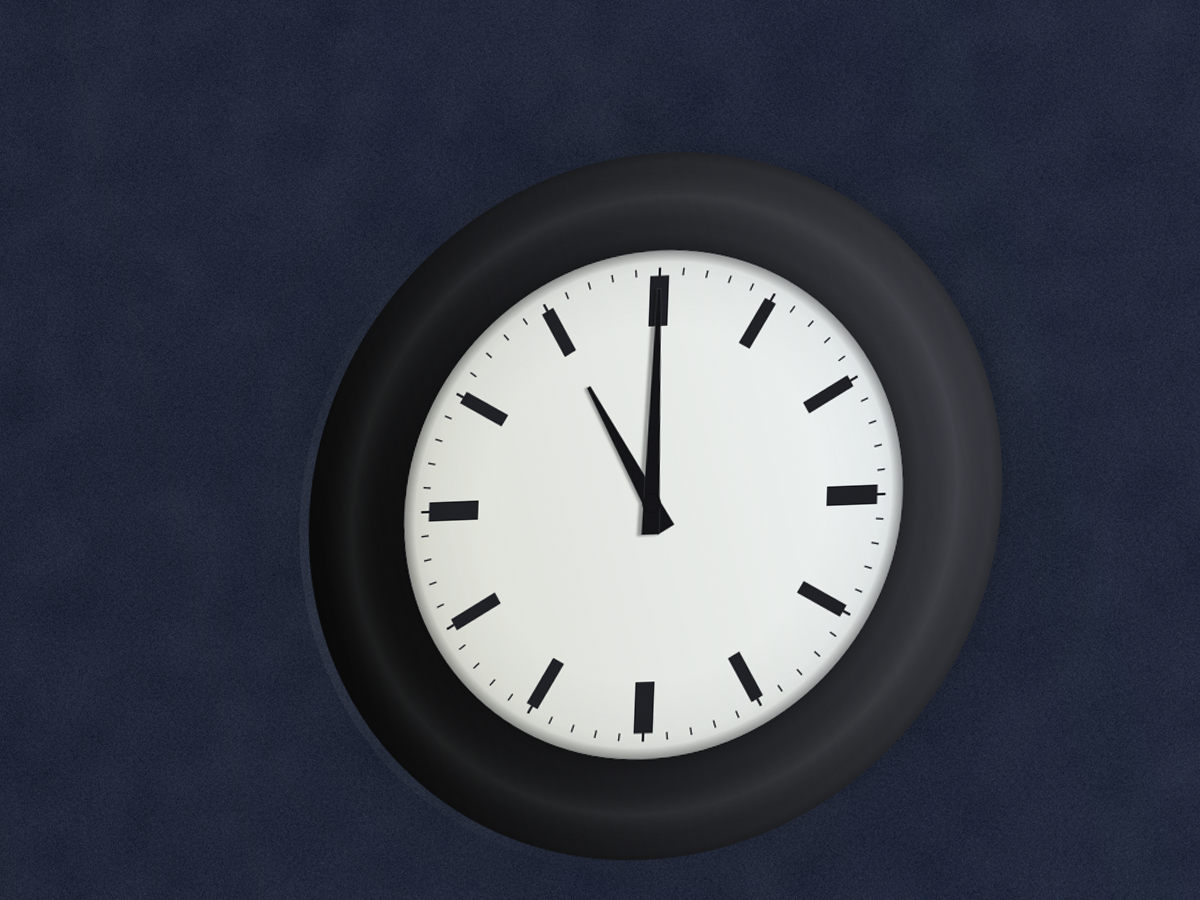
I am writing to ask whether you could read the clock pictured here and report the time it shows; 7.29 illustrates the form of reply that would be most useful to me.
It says 11.00
